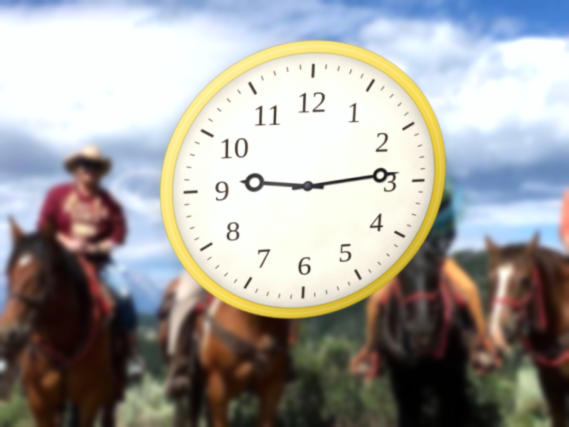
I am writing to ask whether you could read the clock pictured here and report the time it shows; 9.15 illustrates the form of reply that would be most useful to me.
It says 9.14
